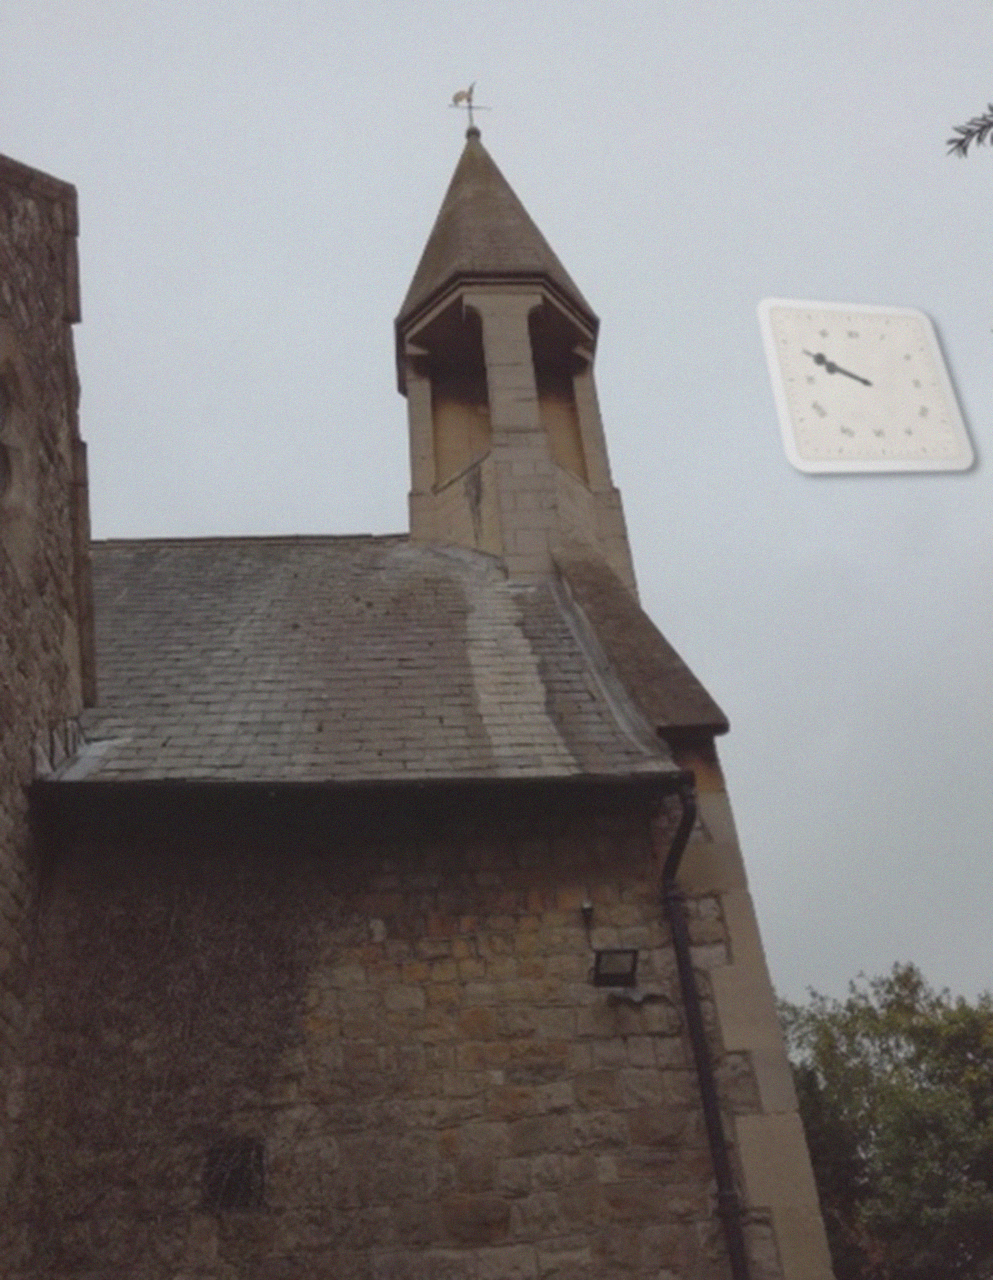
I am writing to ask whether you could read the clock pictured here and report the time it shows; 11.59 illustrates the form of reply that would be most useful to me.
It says 9.50
